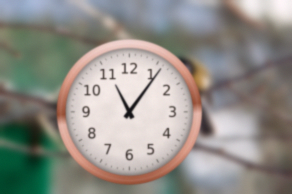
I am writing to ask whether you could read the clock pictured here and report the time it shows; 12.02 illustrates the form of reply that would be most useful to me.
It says 11.06
